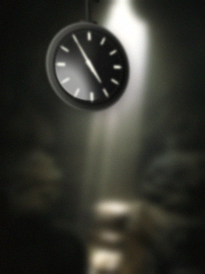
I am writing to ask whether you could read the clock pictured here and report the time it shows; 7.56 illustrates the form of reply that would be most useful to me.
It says 4.55
